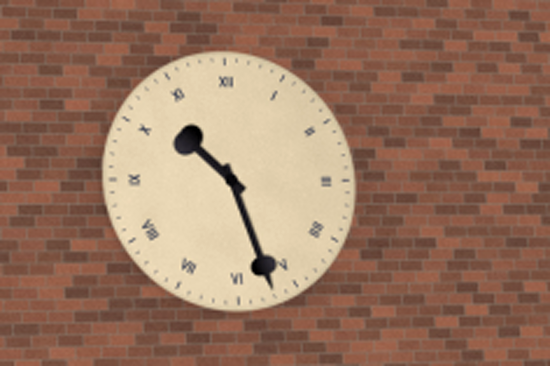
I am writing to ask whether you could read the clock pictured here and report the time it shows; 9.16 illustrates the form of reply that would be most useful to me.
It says 10.27
